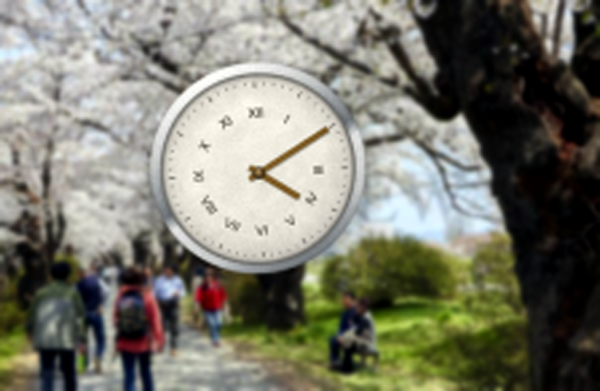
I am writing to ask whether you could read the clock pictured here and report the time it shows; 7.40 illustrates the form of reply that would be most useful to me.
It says 4.10
